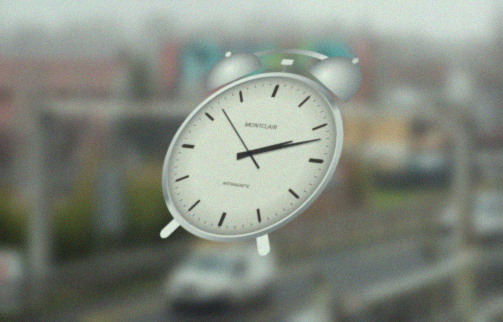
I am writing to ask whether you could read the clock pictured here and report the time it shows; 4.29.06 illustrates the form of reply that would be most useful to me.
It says 2.11.52
